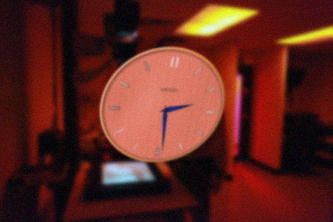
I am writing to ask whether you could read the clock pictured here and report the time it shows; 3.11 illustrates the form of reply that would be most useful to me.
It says 2.29
